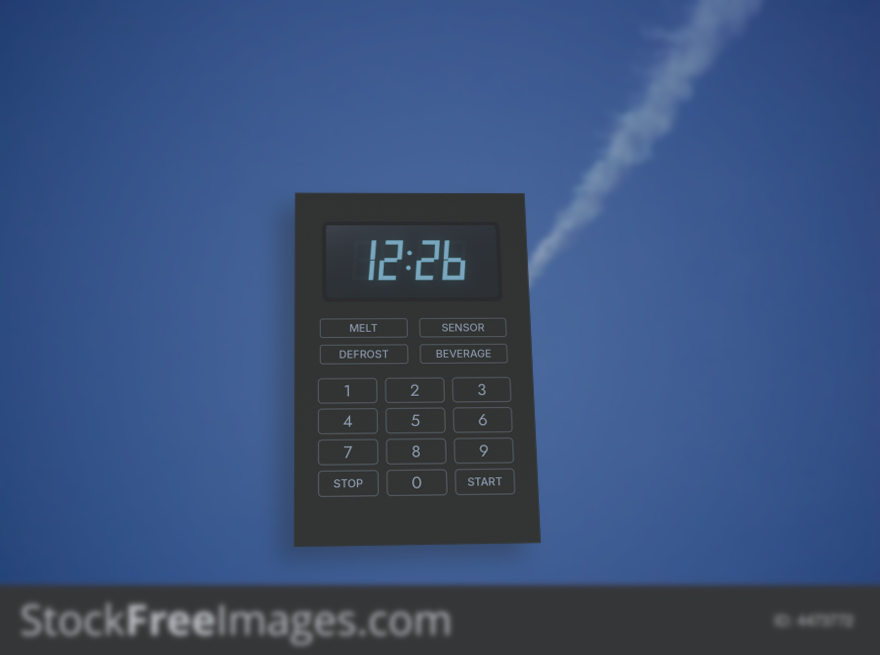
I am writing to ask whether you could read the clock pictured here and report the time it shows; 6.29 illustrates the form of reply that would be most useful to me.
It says 12.26
